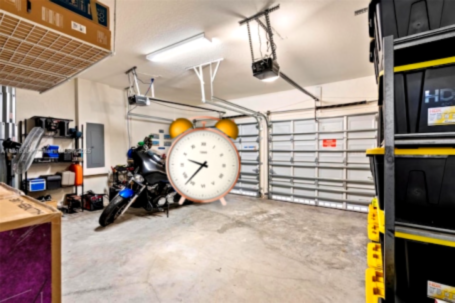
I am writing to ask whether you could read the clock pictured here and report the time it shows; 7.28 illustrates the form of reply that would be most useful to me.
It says 9.37
